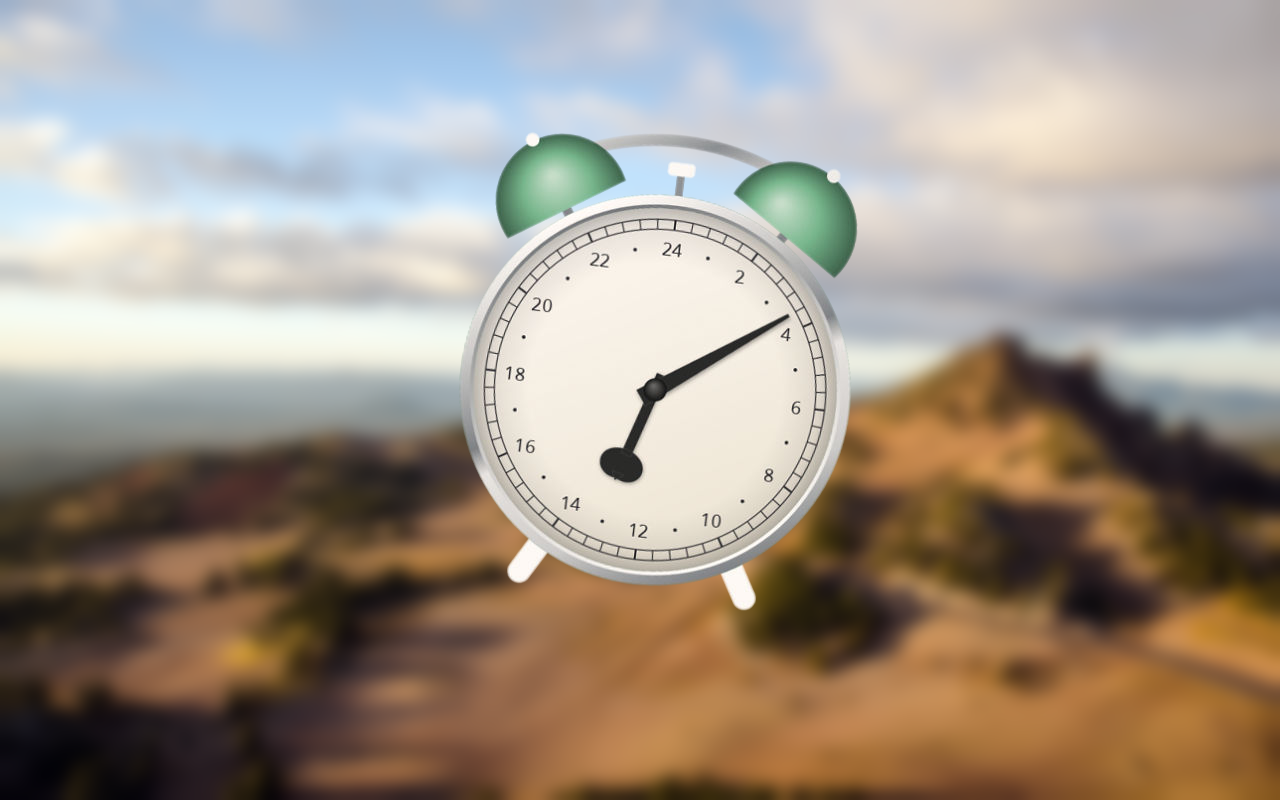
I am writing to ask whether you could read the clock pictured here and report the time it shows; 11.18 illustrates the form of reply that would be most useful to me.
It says 13.09
